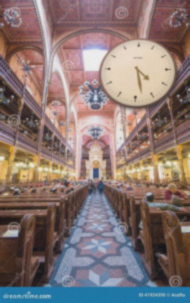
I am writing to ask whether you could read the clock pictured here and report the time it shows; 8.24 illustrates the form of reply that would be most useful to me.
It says 4.28
